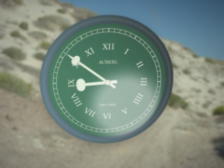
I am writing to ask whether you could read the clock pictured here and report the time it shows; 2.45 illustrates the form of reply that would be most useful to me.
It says 8.51
